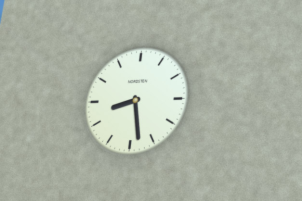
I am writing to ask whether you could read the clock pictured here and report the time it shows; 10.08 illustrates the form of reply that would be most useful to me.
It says 8.28
